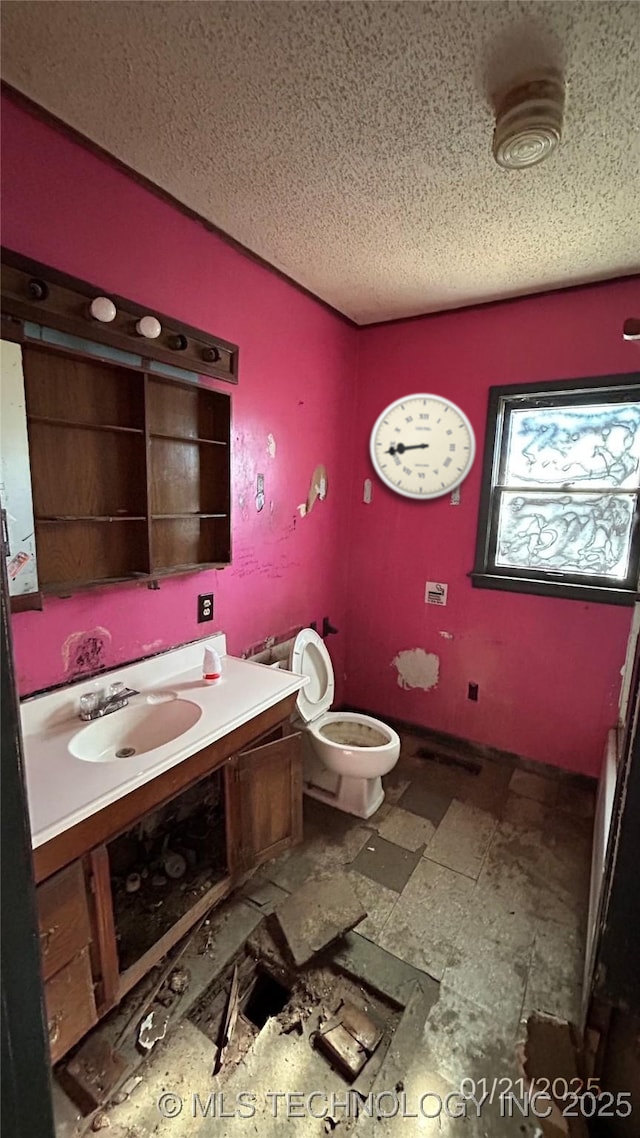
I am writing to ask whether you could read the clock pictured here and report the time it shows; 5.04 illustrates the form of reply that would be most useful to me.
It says 8.43
